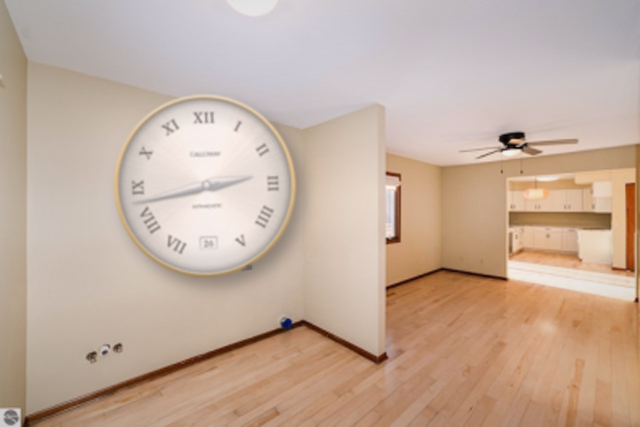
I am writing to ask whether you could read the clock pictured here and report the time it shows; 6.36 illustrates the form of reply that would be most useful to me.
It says 2.43
